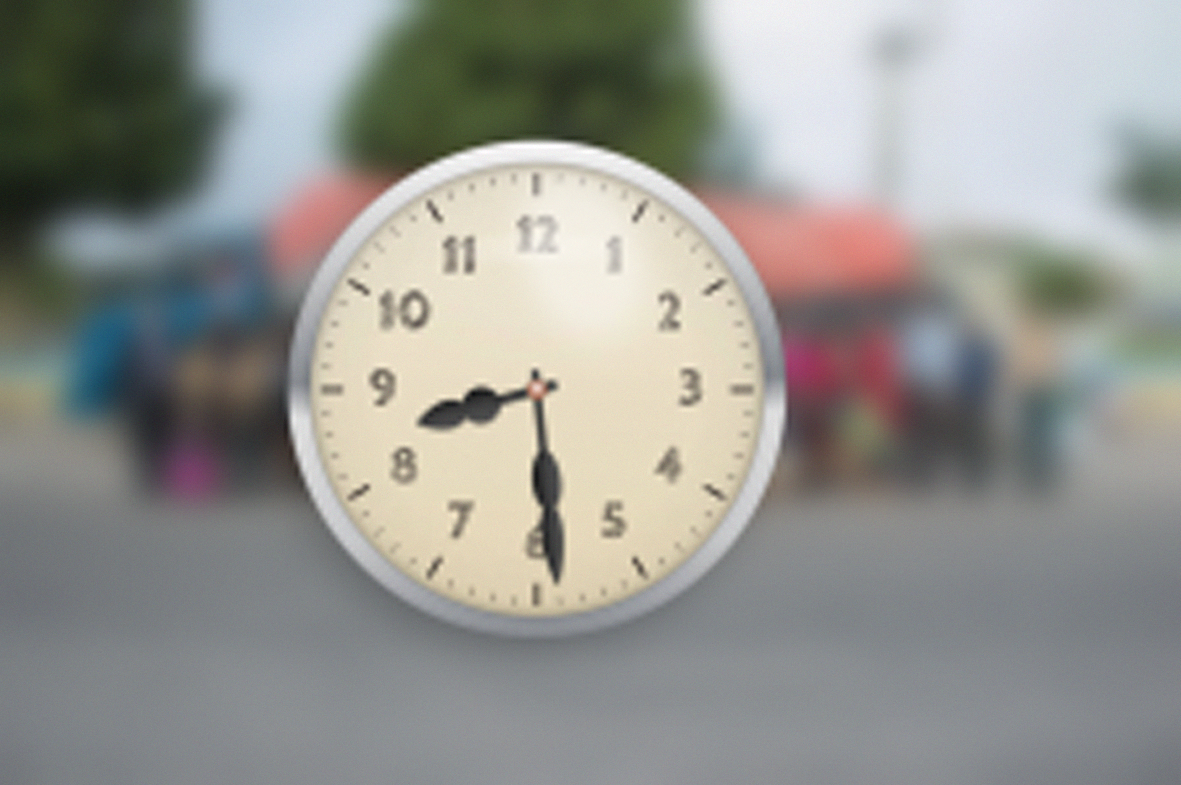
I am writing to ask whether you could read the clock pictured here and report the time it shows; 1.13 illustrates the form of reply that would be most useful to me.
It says 8.29
